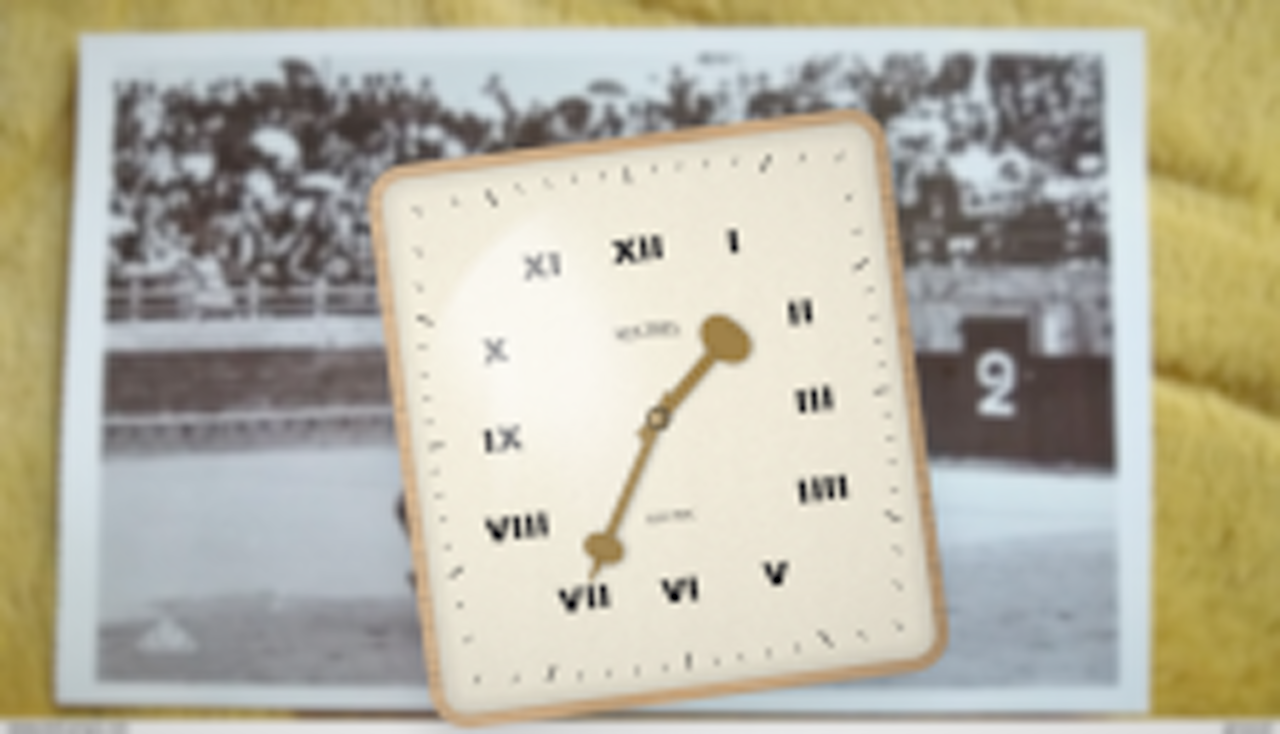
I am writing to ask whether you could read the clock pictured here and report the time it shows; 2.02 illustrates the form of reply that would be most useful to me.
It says 1.35
